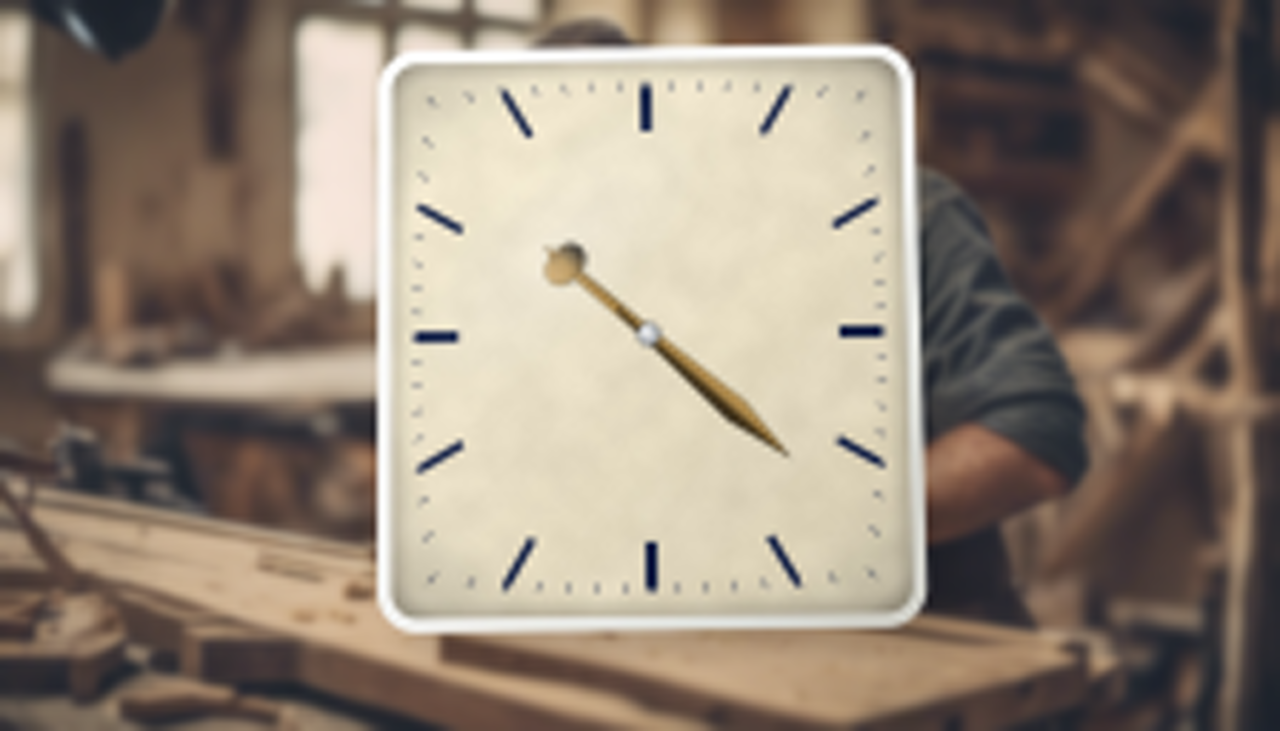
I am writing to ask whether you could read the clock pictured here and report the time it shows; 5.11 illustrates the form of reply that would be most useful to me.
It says 10.22
